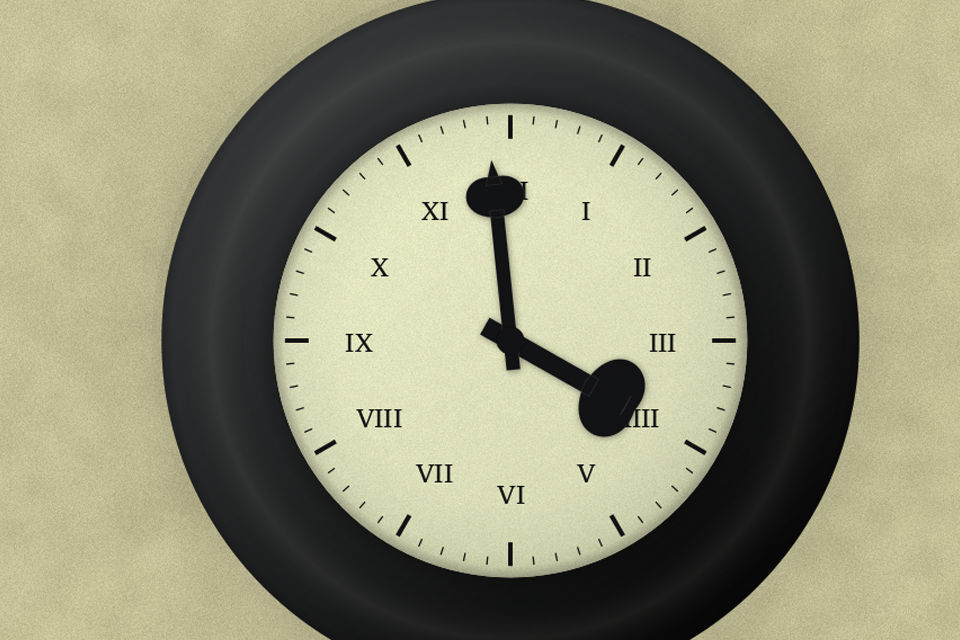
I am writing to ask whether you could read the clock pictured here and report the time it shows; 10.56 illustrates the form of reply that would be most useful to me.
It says 3.59
